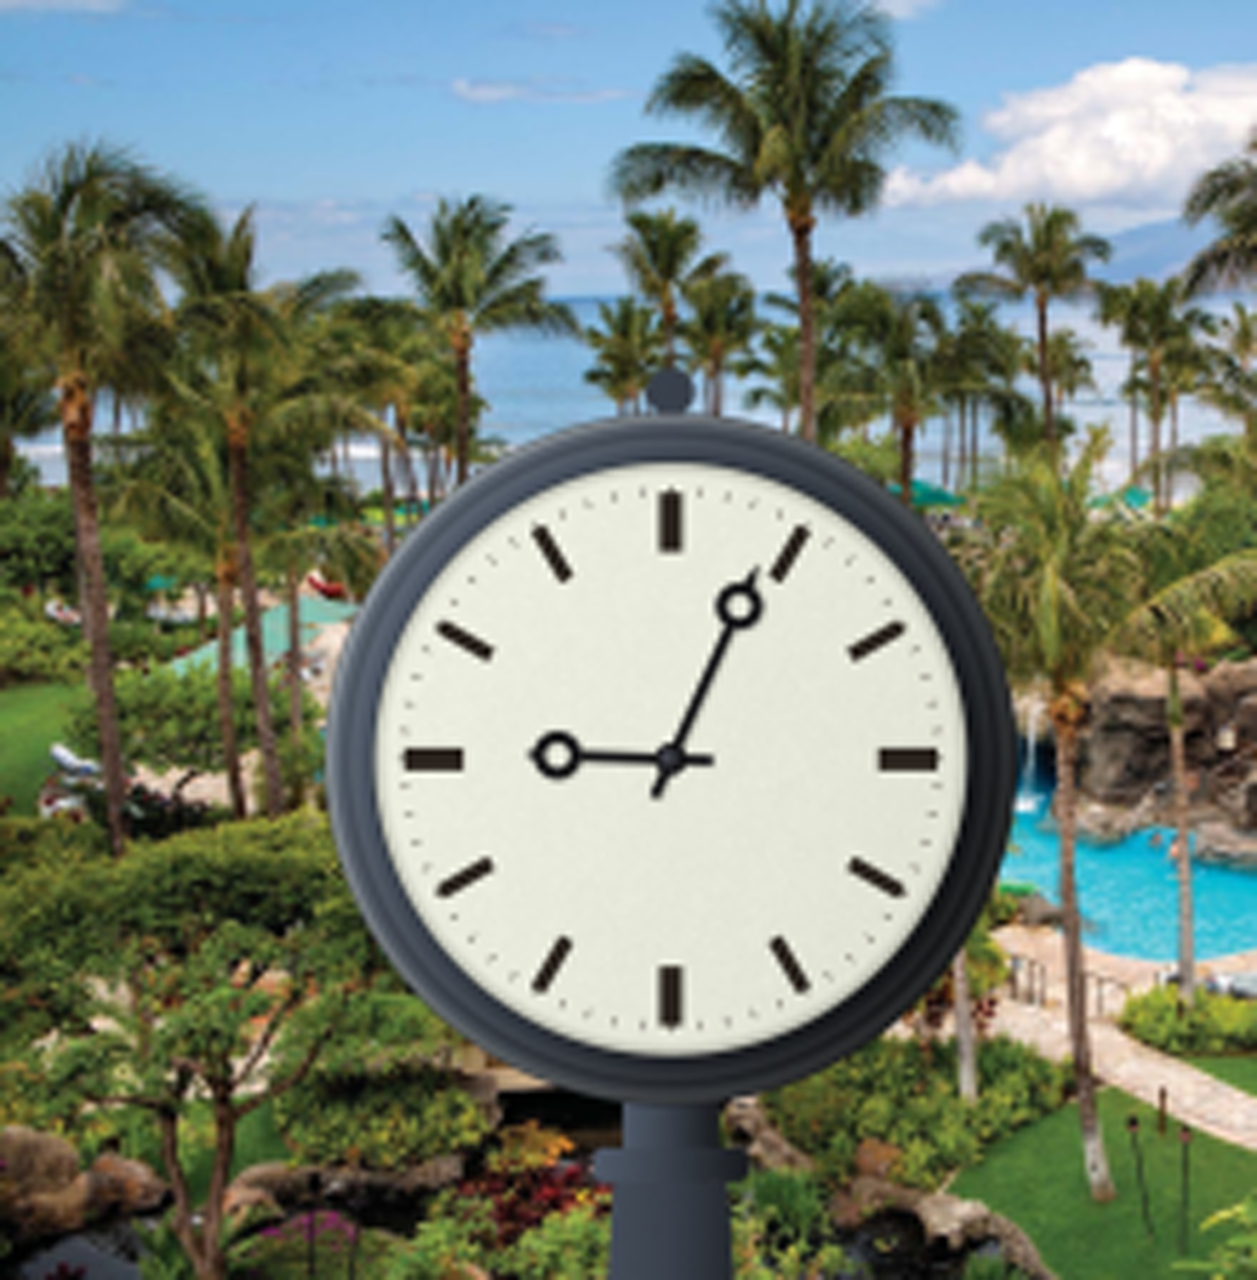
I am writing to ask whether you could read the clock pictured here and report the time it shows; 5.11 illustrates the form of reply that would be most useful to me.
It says 9.04
